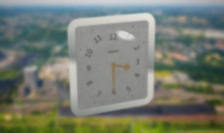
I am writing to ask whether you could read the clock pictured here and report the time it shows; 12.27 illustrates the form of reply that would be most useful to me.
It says 3.30
